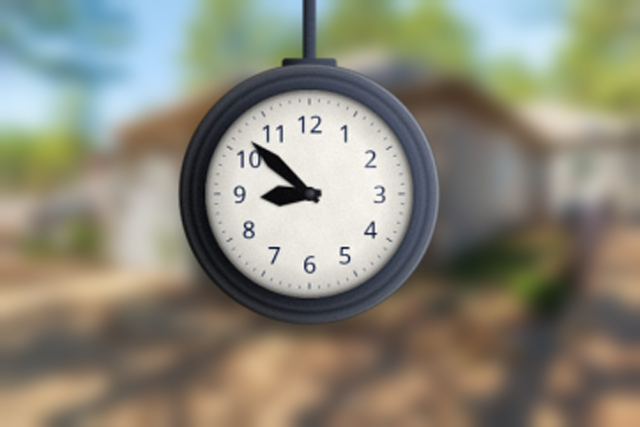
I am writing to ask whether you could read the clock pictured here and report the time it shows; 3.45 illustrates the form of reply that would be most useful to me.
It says 8.52
